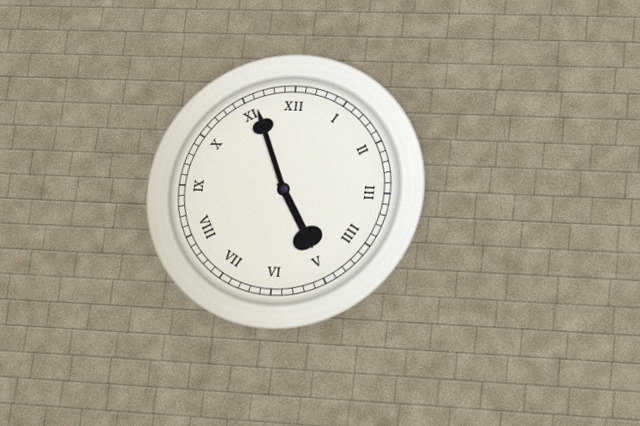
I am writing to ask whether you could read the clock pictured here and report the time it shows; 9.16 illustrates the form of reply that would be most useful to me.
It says 4.56
